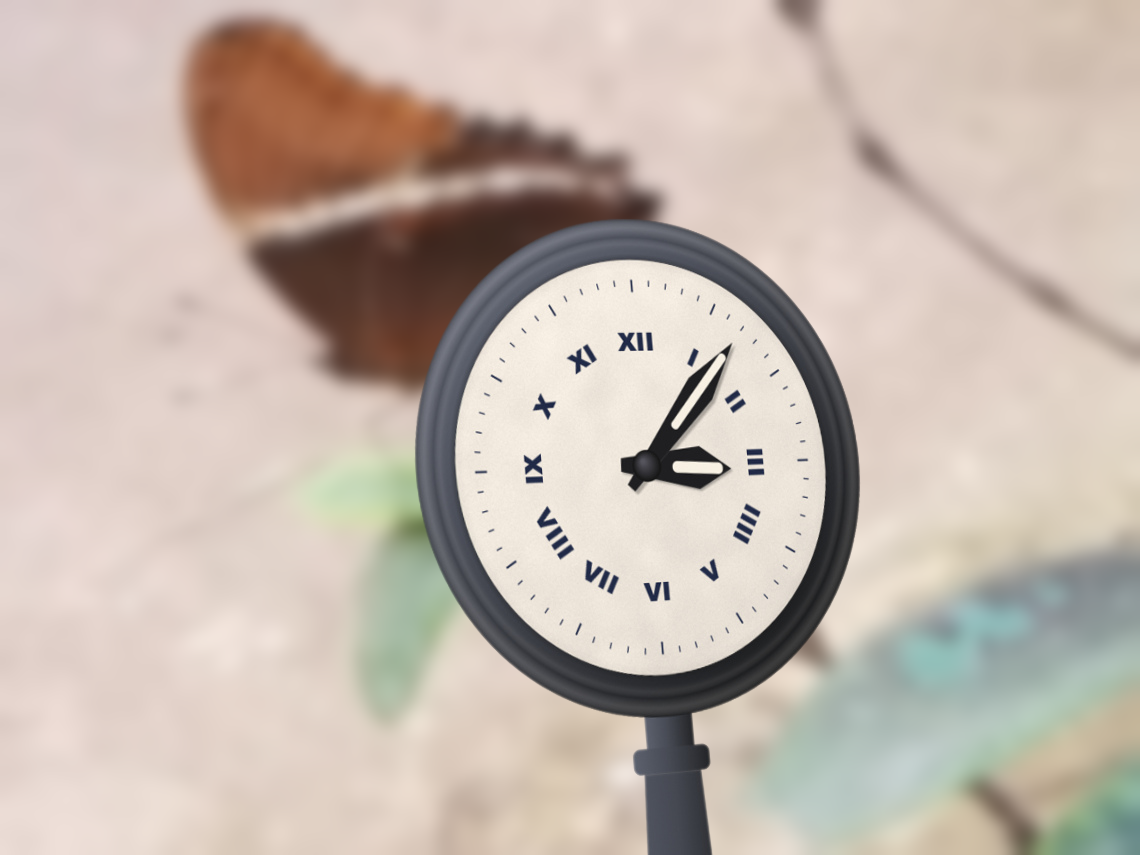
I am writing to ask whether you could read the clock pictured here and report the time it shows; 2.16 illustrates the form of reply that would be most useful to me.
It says 3.07
